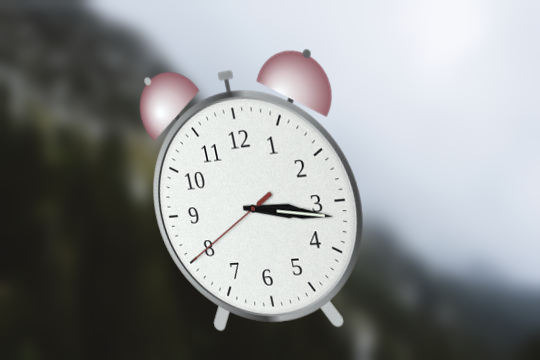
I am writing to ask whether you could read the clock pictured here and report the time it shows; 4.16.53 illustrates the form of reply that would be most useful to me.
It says 3.16.40
